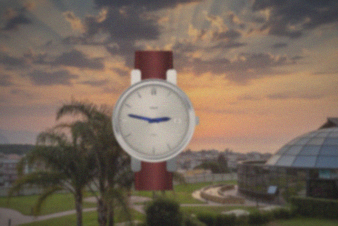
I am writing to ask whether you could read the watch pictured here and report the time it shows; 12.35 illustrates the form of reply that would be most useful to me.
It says 2.47
